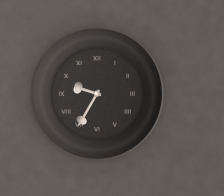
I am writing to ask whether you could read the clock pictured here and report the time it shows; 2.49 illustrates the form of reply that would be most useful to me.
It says 9.35
